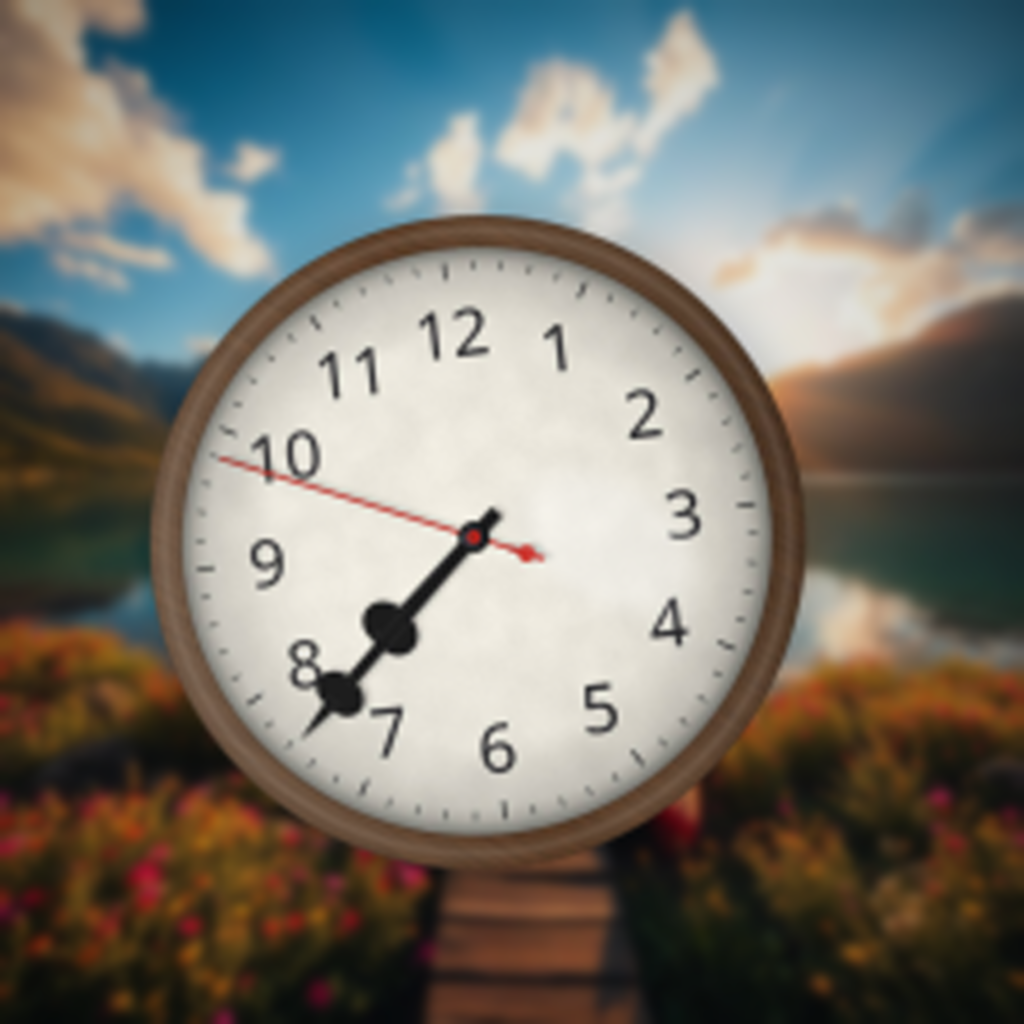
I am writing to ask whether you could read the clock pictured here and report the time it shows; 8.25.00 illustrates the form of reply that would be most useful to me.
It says 7.37.49
